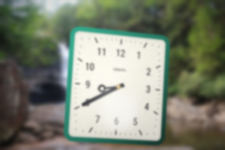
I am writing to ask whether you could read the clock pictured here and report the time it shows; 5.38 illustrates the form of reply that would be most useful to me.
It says 8.40
